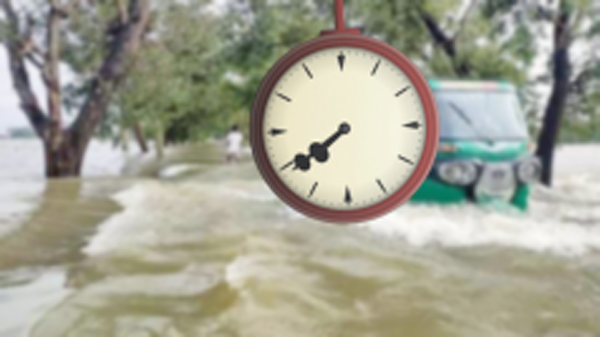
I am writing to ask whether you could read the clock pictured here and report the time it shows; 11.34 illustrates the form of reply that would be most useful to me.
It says 7.39
